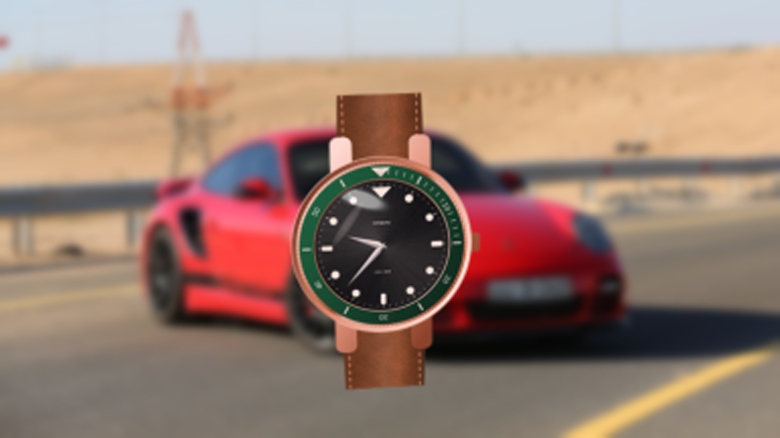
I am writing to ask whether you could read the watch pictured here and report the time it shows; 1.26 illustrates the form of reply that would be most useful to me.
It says 9.37
